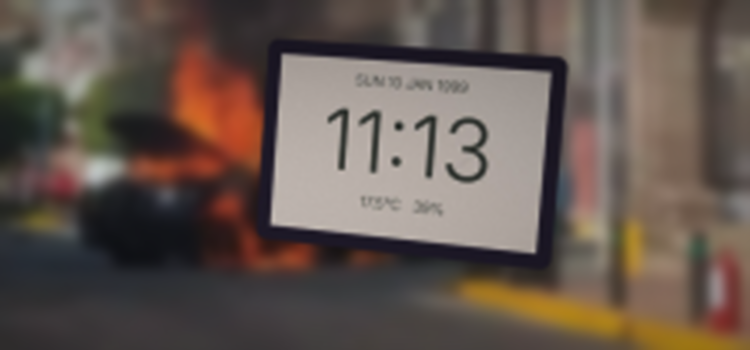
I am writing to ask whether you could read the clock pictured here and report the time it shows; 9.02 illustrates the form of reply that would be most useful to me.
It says 11.13
